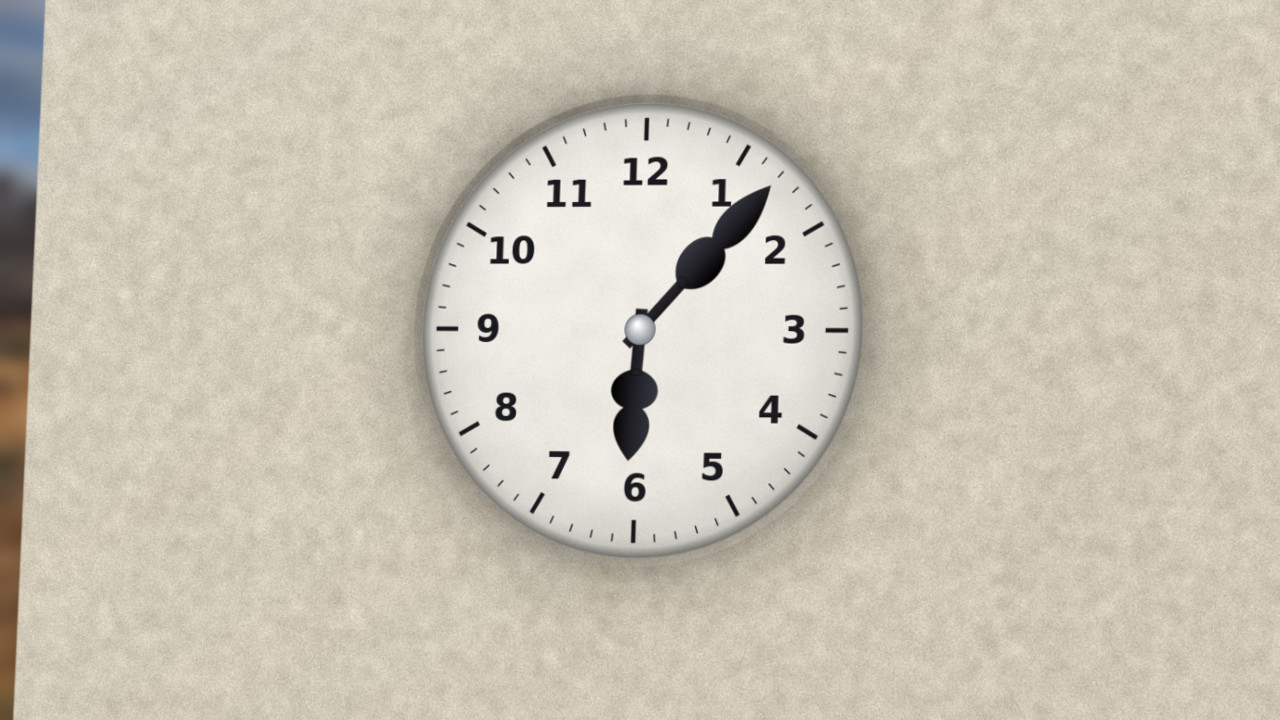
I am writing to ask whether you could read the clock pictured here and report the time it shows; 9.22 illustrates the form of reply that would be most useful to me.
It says 6.07
